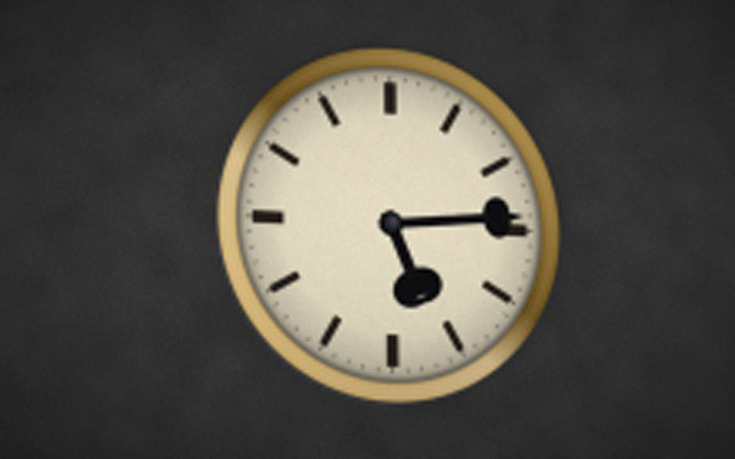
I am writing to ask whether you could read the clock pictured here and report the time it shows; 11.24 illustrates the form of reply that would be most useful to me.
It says 5.14
